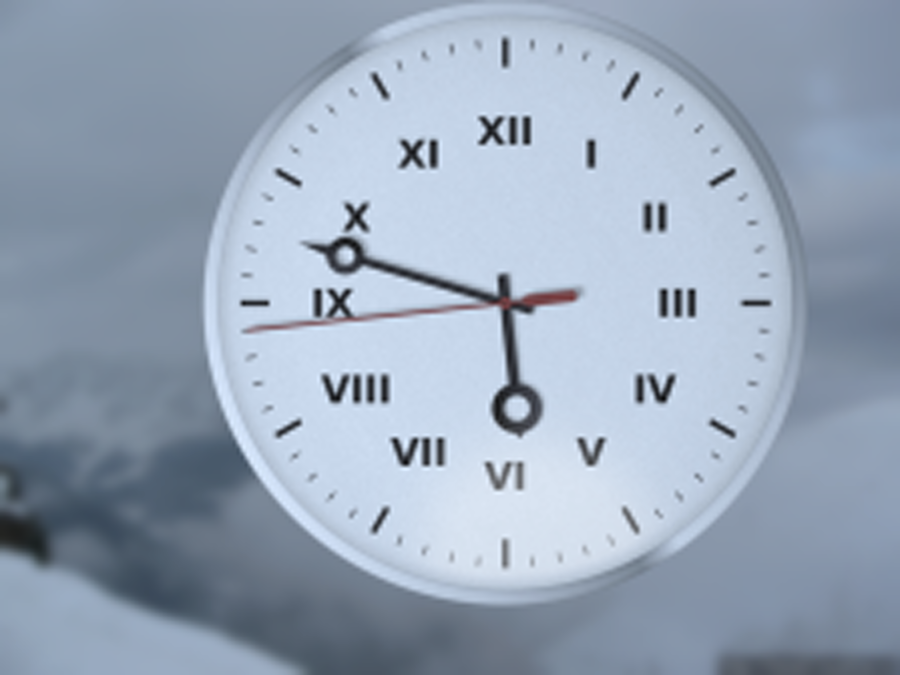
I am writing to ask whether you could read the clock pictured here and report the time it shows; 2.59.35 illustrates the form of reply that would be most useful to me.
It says 5.47.44
